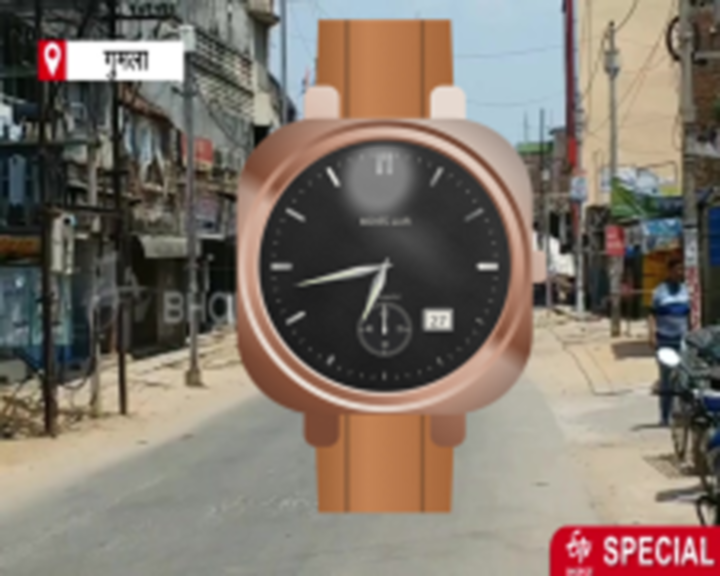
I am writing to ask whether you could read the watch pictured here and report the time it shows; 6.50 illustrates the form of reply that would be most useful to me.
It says 6.43
